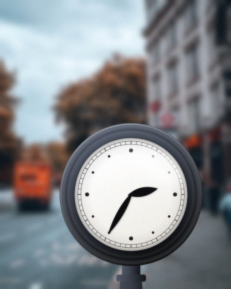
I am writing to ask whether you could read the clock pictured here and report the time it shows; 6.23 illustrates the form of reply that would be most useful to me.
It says 2.35
